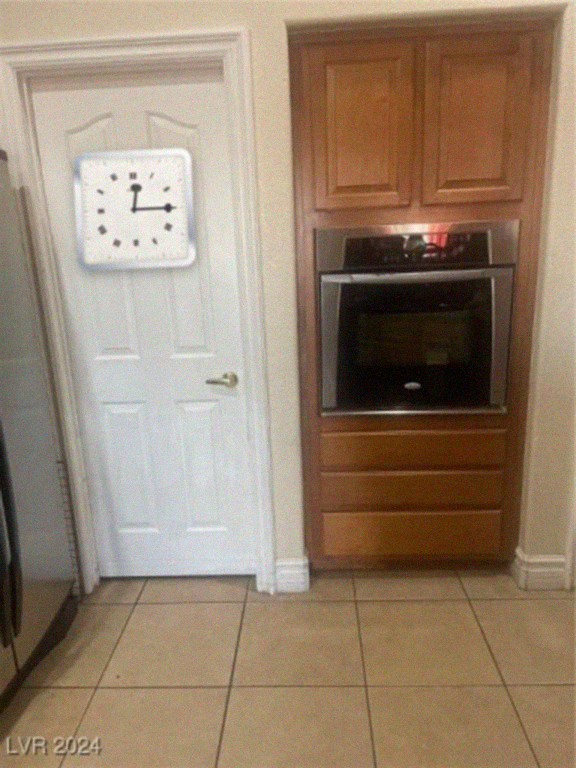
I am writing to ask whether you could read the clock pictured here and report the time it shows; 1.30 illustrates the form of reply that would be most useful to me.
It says 12.15
